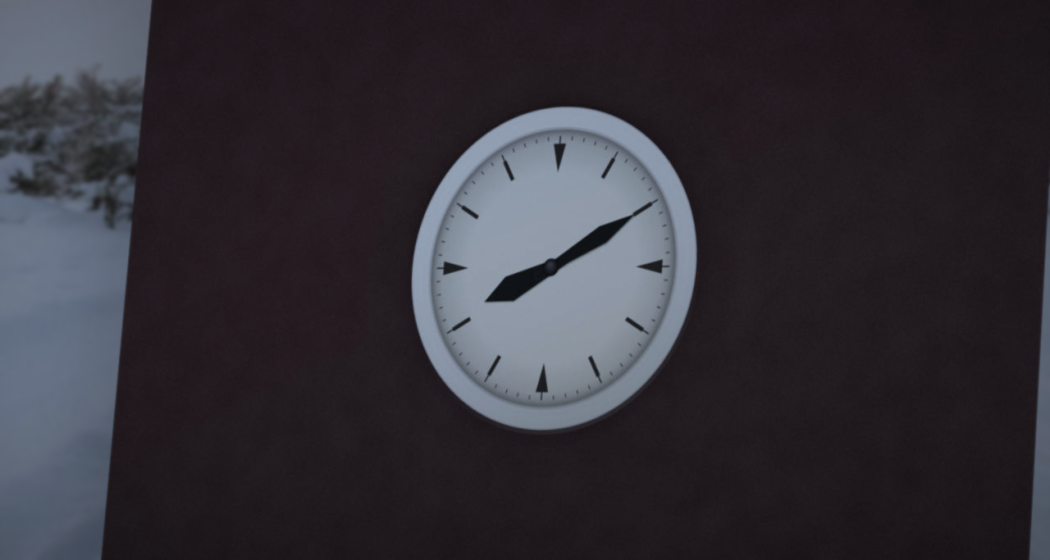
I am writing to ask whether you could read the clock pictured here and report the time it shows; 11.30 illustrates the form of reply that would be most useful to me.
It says 8.10
